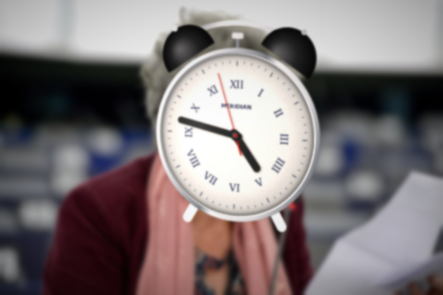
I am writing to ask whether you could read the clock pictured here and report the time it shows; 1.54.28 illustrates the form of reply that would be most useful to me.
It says 4.46.57
